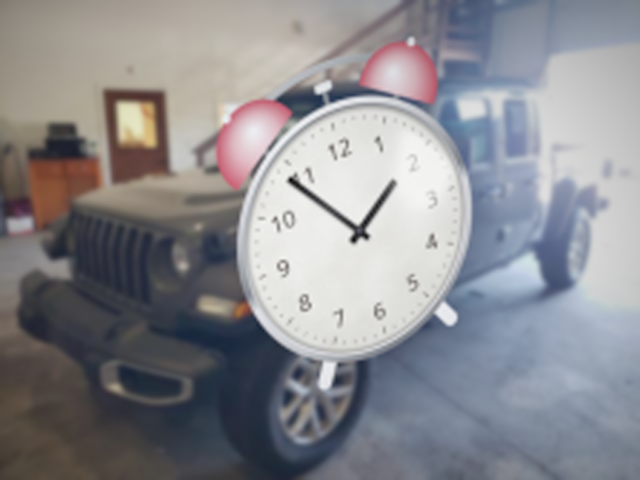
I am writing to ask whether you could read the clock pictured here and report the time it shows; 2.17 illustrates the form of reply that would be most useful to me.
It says 1.54
